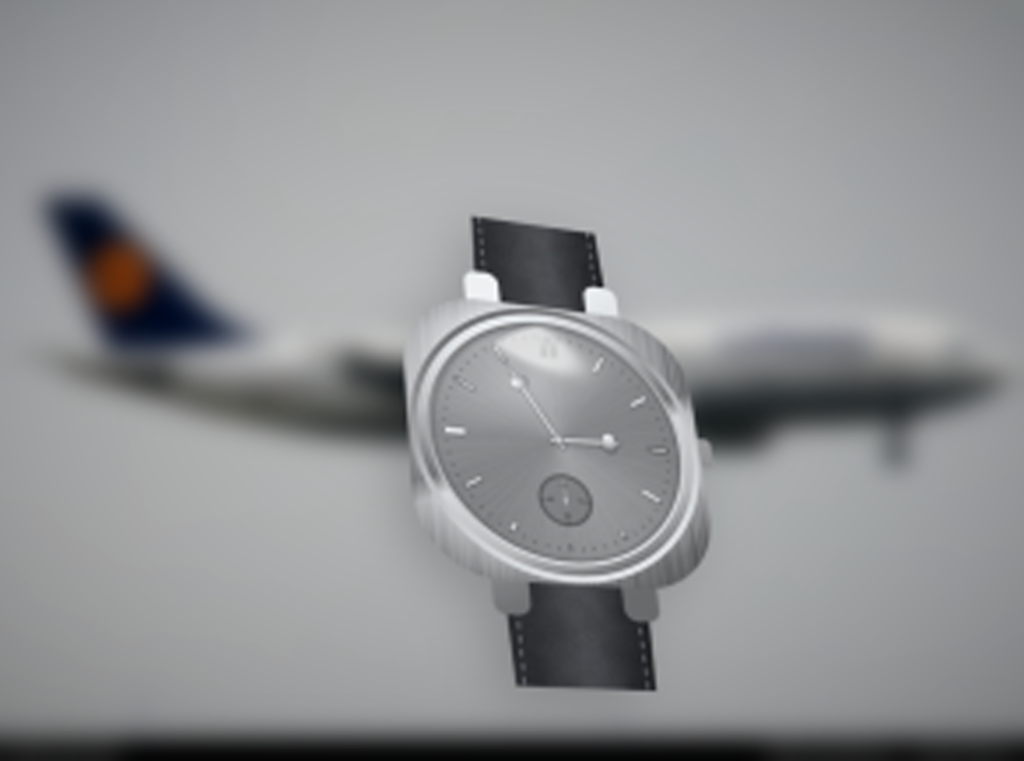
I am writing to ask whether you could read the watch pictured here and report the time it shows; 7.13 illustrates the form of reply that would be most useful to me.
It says 2.55
